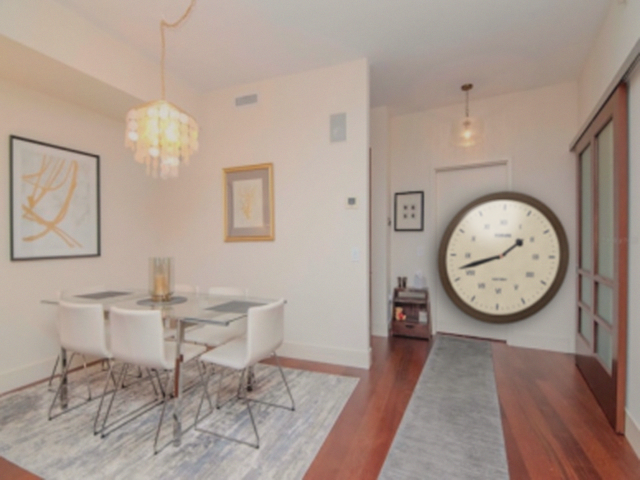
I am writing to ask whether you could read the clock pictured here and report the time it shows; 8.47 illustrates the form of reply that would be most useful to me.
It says 1.42
